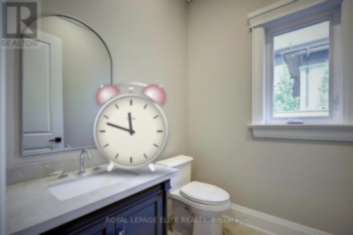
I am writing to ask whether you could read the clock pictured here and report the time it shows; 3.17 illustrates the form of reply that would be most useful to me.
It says 11.48
